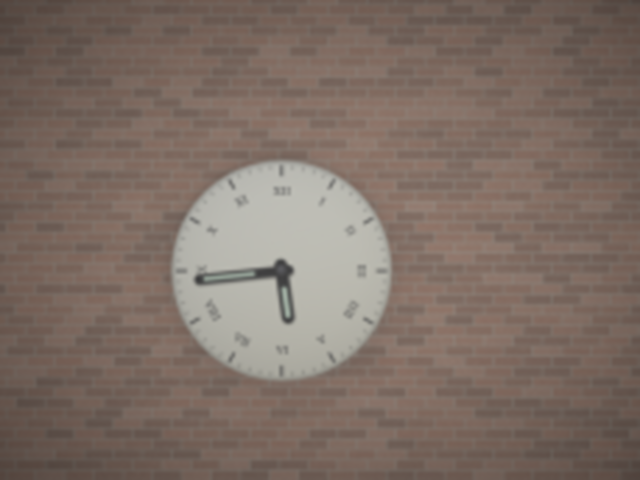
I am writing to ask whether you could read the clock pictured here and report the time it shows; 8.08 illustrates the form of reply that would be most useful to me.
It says 5.44
